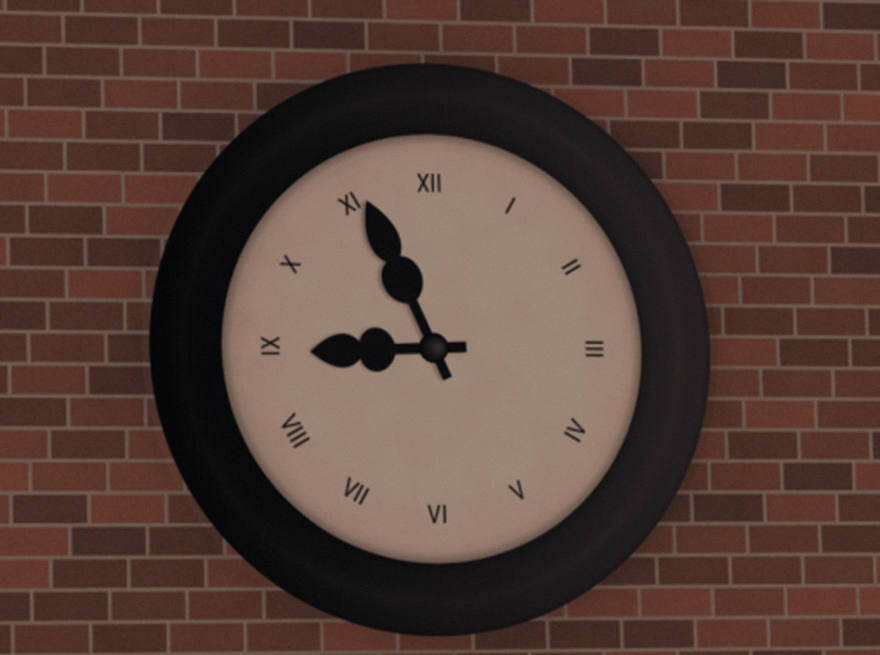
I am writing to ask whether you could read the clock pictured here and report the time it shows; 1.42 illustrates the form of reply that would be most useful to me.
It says 8.56
